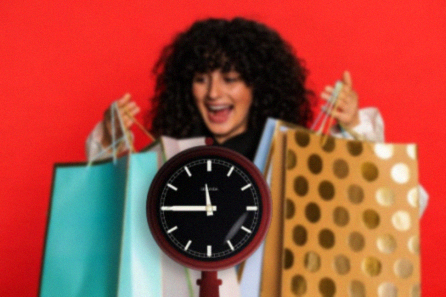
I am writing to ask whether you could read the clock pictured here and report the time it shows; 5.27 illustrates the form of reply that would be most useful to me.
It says 11.45
